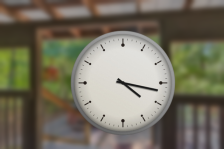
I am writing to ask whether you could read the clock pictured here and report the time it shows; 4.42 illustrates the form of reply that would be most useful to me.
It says 4.17
